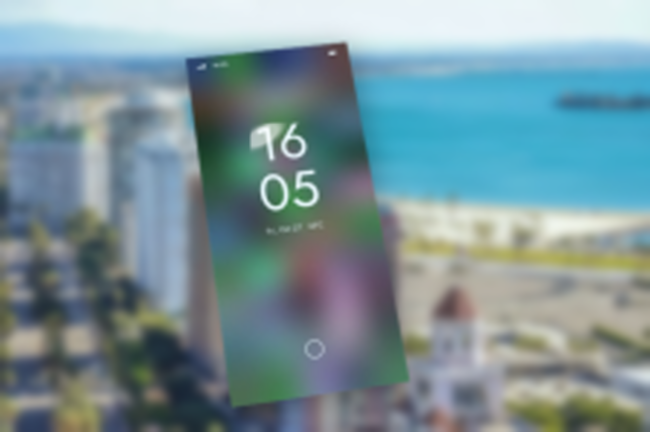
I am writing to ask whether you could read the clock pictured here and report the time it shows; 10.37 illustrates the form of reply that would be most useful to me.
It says 16.05
